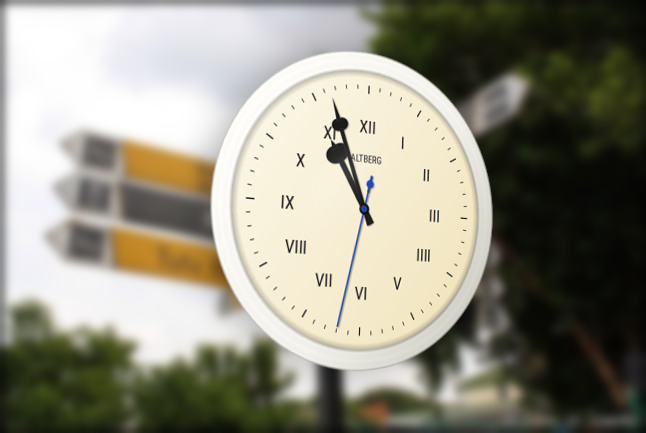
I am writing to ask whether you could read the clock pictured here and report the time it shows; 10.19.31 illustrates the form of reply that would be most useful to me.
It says 10.56.32
